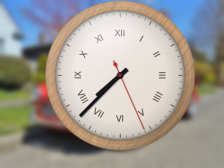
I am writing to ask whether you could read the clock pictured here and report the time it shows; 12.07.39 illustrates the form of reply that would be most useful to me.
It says 7.37.26
